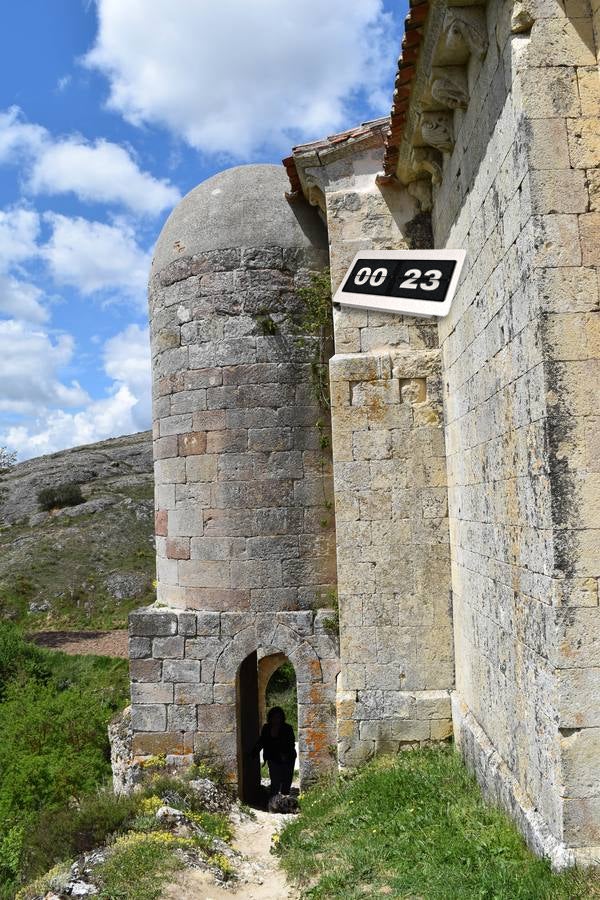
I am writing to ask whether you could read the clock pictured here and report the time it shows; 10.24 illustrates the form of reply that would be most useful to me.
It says 0.23
